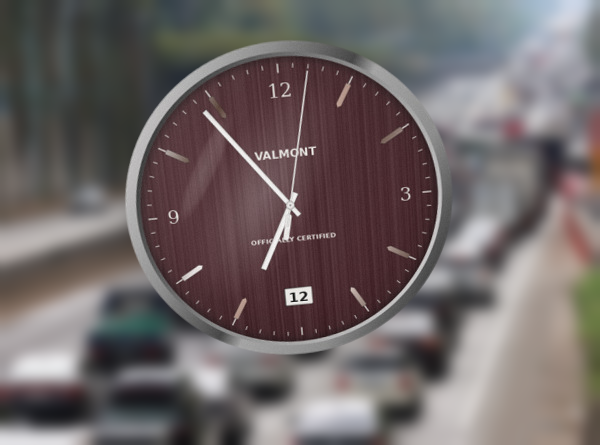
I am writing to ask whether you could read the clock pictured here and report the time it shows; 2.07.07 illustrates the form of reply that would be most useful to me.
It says 6.54.02
